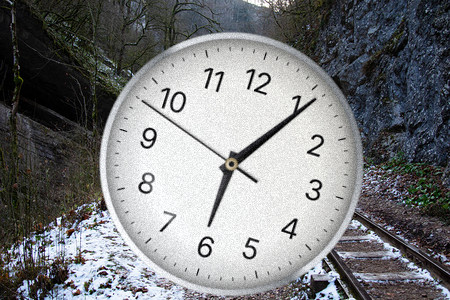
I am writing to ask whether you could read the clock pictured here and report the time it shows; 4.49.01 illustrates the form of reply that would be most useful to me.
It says 6.05.48
